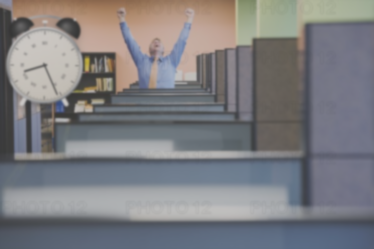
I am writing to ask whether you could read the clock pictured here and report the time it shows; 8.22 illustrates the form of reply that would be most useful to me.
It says 8.26
